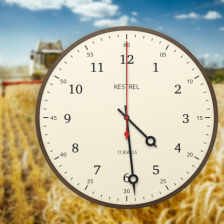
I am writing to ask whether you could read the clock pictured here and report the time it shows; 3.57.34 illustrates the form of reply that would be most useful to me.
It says 4.29.00
